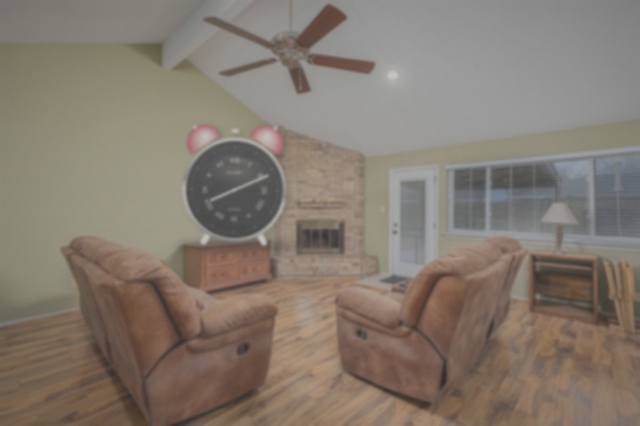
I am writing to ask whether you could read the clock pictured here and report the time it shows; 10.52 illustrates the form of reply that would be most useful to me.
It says 8.11
